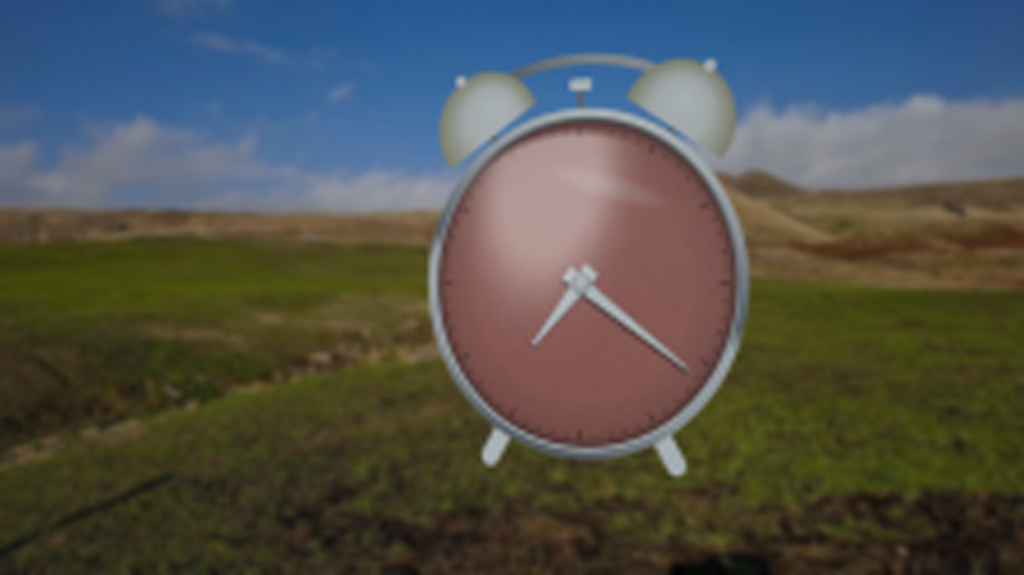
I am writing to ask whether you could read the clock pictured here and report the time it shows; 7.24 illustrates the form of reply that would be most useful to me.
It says 7.21
